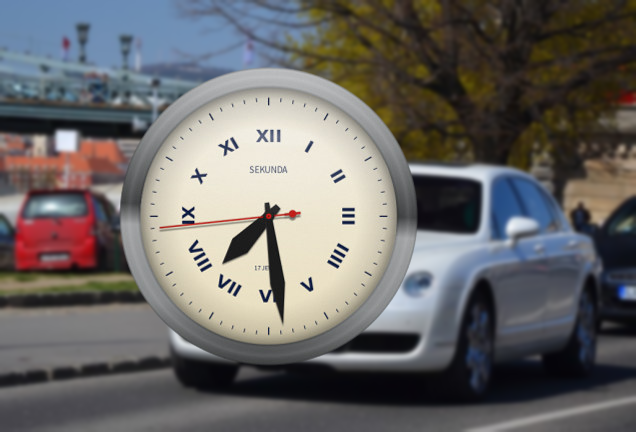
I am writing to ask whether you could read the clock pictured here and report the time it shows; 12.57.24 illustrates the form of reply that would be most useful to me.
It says 7.28.44
